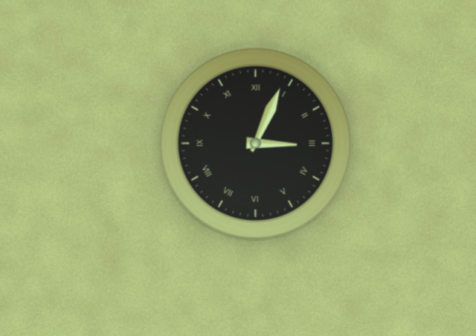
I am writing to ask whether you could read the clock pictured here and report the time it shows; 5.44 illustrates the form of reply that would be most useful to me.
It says 3.04
